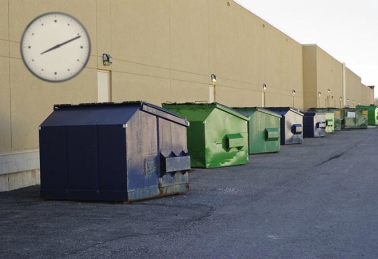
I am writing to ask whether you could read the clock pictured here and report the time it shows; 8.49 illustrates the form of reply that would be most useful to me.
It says 8.11
